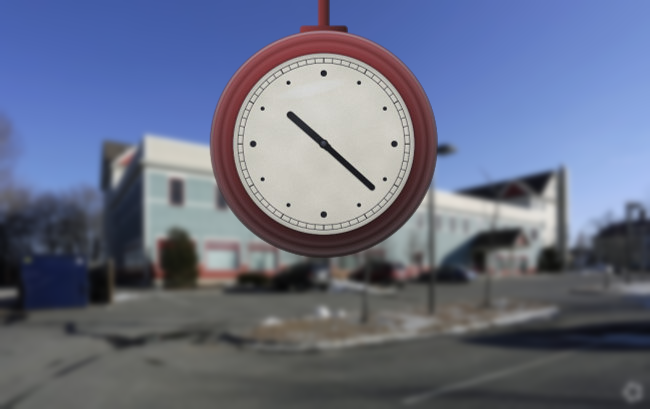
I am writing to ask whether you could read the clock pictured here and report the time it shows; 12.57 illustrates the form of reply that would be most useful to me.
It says 10.22
